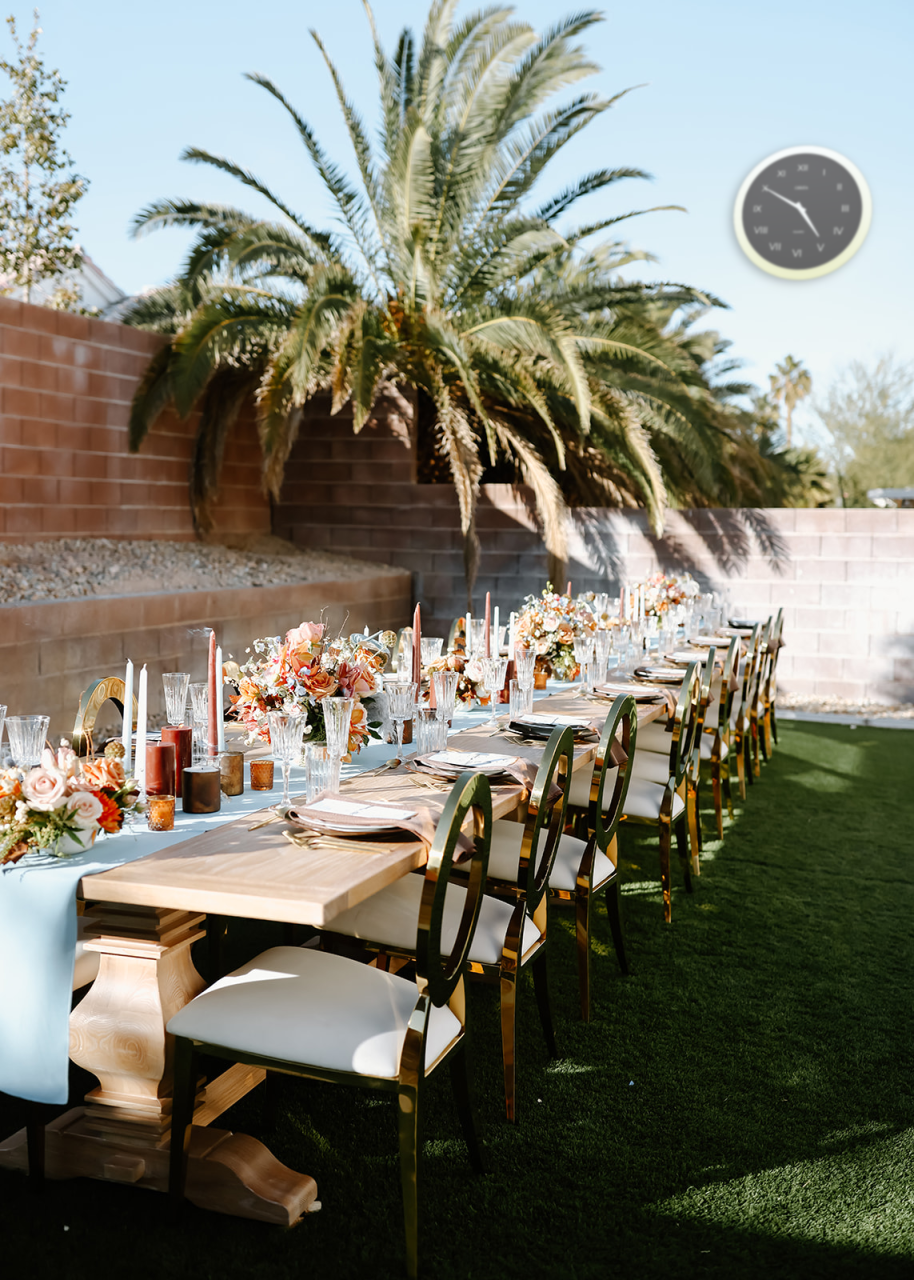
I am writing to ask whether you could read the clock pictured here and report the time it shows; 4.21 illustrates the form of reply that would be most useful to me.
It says 4.50
